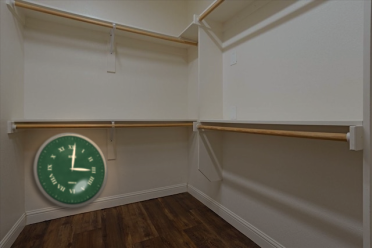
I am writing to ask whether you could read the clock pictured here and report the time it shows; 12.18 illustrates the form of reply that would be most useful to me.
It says 3.01
